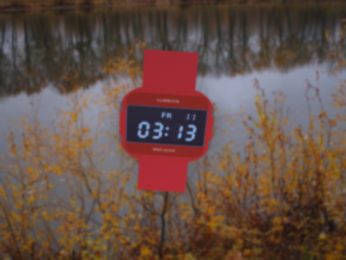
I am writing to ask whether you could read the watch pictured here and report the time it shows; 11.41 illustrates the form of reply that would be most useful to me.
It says 3.13
